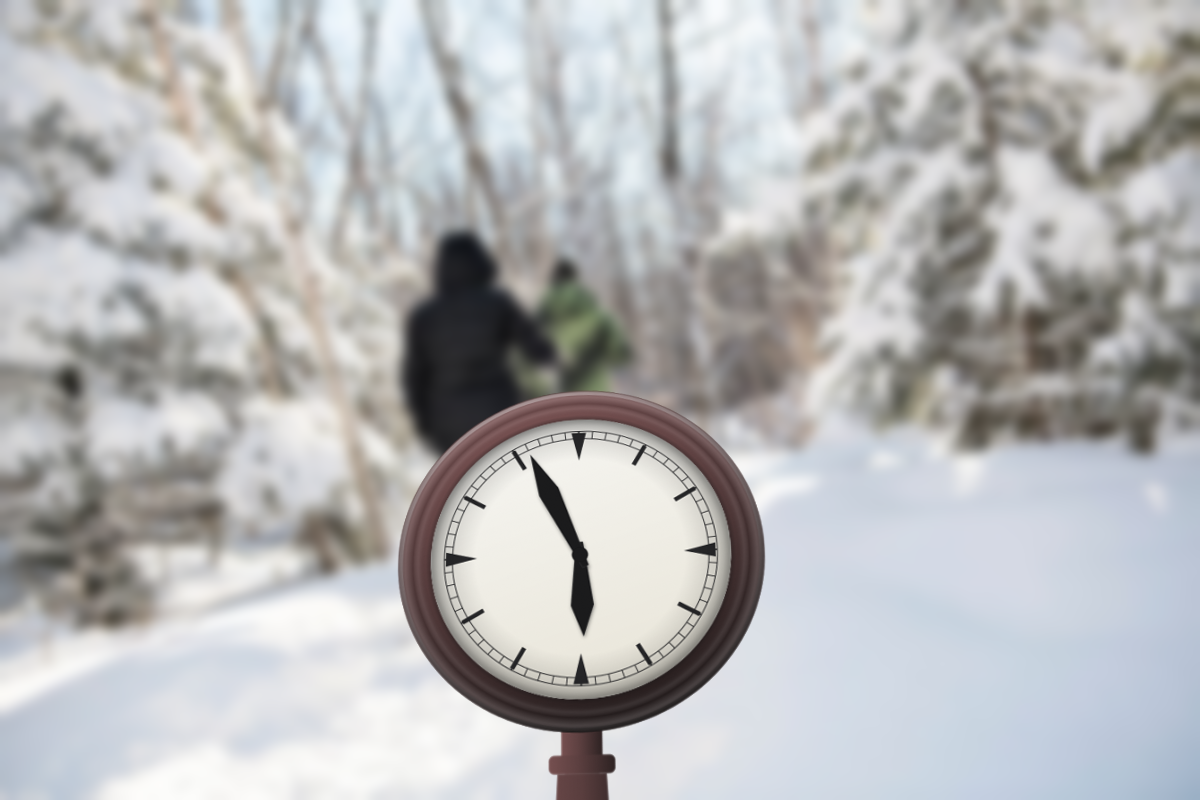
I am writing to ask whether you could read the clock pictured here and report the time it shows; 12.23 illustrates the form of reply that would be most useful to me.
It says 5.56
